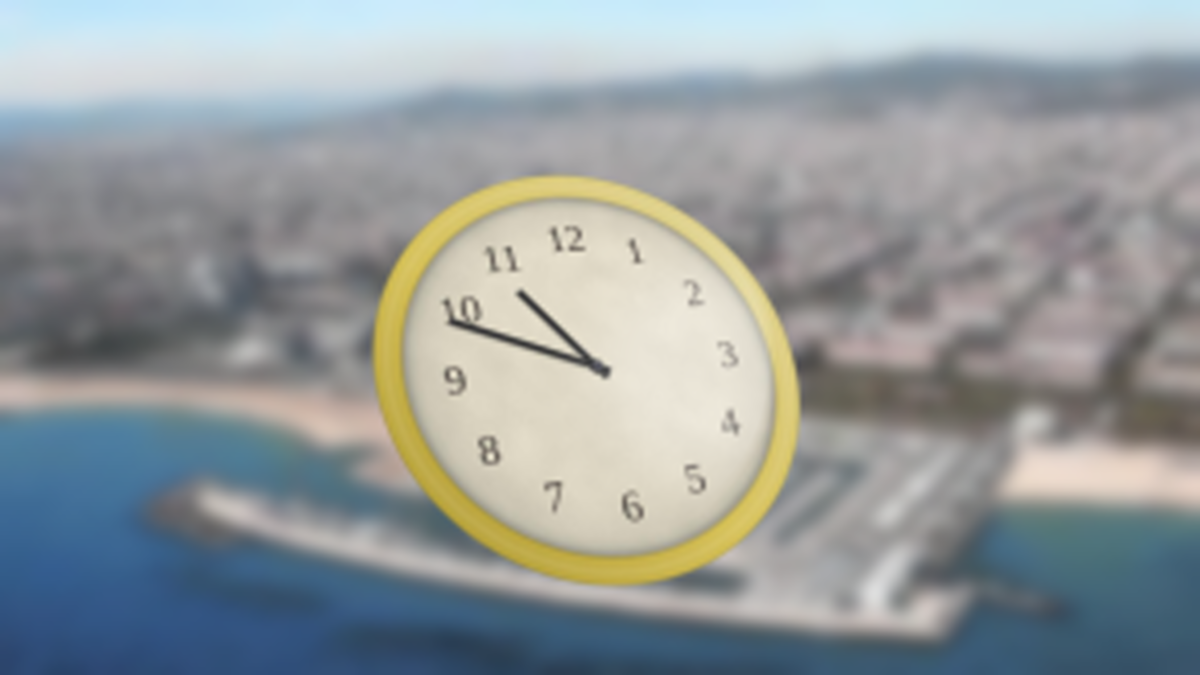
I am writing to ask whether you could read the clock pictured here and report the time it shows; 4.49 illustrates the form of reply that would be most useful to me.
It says 10.49
